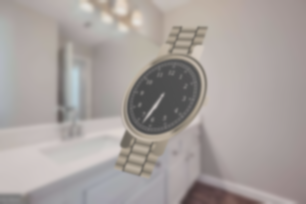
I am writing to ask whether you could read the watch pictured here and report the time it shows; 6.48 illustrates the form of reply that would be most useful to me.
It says 6.33
